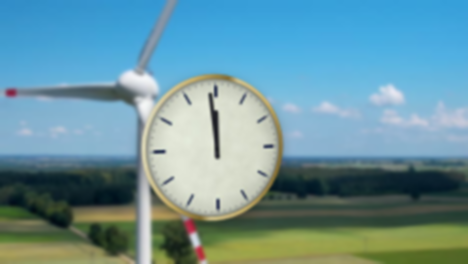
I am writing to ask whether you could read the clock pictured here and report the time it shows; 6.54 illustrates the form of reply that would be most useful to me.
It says 11.59
